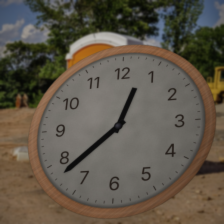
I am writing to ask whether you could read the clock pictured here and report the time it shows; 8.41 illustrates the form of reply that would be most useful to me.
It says 12.38
